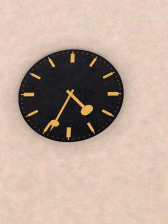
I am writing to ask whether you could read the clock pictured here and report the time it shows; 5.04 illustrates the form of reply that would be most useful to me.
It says 4.34
